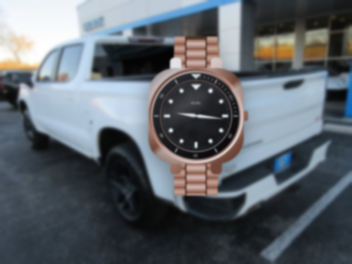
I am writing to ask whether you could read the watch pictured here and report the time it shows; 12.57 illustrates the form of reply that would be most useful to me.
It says 9.16
